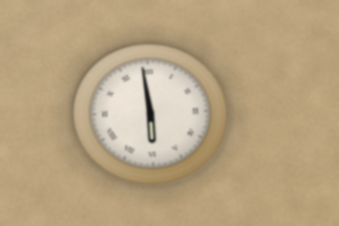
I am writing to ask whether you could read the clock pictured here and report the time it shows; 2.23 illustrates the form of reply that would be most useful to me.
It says 5.59
